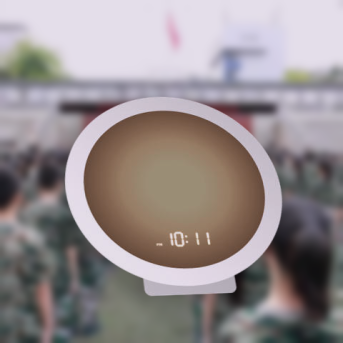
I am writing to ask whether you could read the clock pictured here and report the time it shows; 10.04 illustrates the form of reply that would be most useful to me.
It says 10.11
